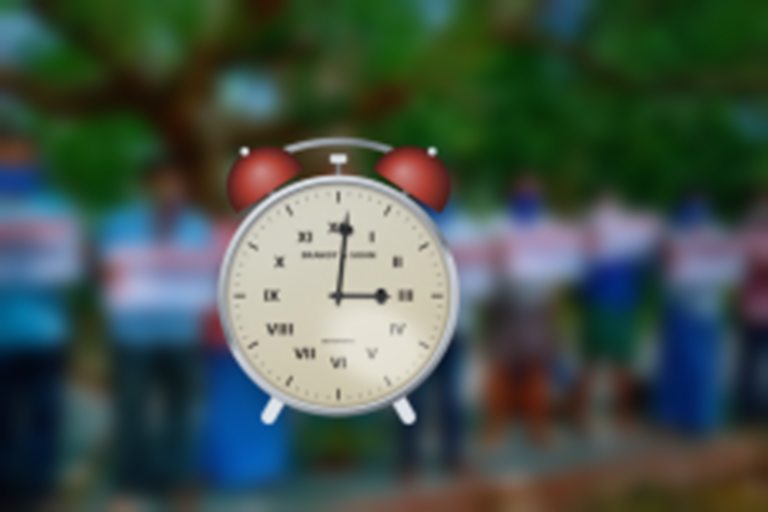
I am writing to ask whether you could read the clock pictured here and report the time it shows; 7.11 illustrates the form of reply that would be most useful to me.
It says 3.01
